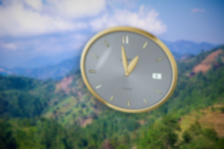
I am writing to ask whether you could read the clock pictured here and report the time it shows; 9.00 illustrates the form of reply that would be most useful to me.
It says 12.59
